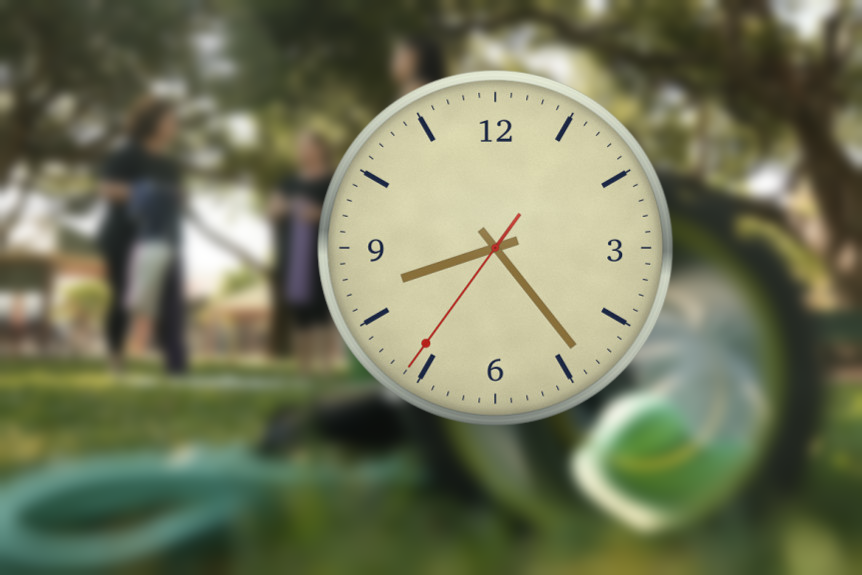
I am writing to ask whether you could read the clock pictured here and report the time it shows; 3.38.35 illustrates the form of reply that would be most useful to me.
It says 8.23.36
